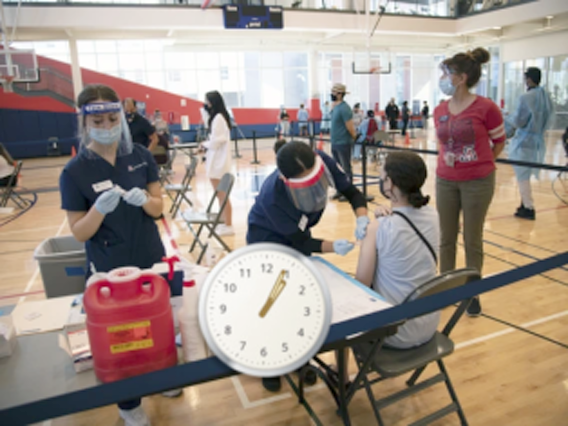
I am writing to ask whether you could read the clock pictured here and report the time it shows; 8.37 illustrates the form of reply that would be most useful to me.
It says 1.04
